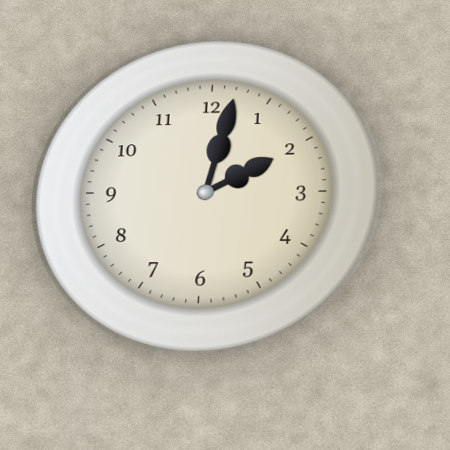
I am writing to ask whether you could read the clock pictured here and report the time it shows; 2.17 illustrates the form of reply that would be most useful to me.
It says 2.02
